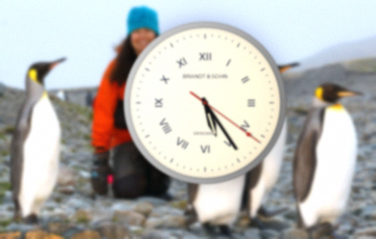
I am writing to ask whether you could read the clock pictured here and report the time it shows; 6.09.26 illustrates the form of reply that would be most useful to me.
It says 5.24.21
